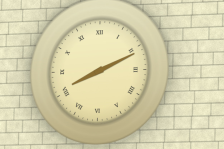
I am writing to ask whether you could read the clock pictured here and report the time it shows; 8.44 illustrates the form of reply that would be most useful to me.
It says 8.11
